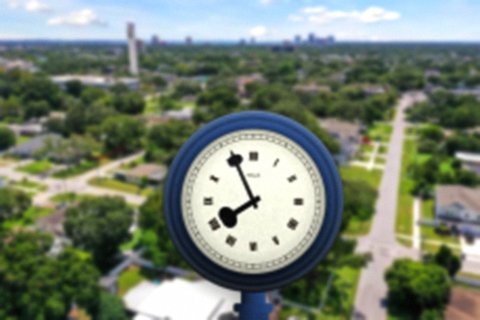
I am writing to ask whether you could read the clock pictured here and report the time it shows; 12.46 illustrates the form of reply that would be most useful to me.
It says 7.56
